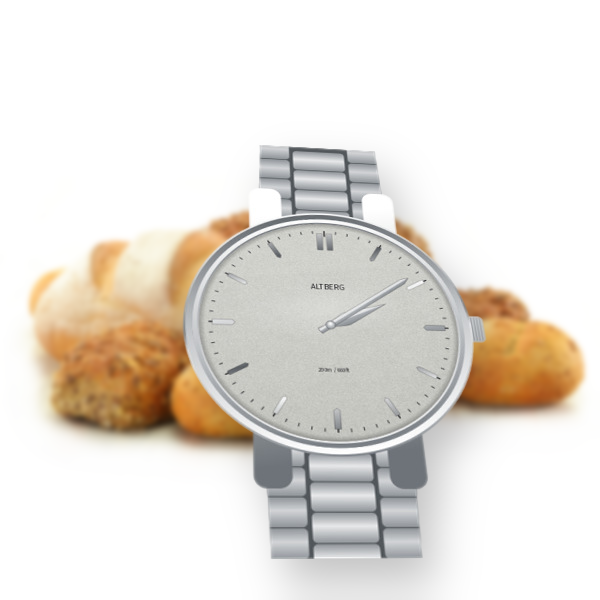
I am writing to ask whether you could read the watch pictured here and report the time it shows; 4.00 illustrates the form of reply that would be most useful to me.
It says 2.09
